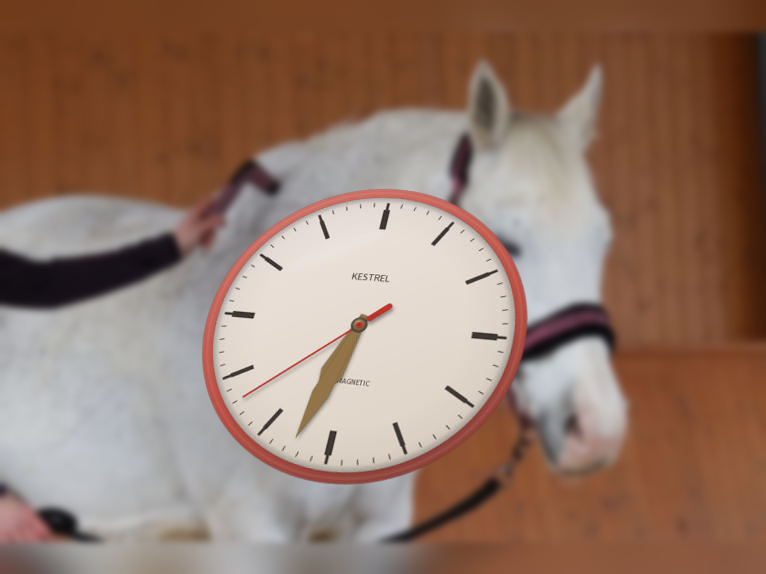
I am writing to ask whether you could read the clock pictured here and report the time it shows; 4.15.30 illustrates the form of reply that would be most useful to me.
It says 6.32.38
